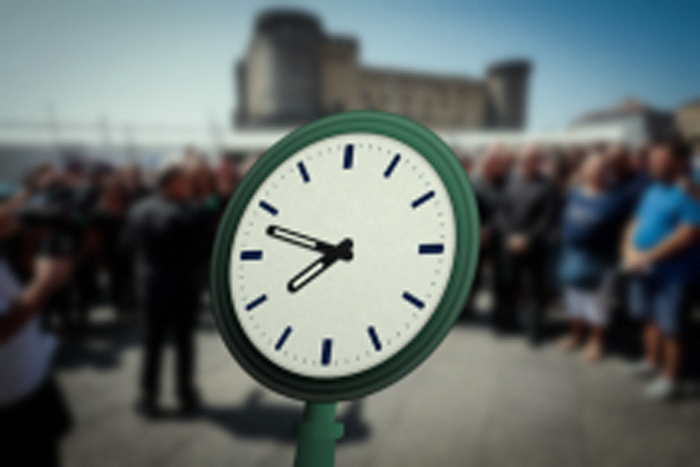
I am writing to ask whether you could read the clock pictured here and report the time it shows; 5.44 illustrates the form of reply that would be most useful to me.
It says 7.48
